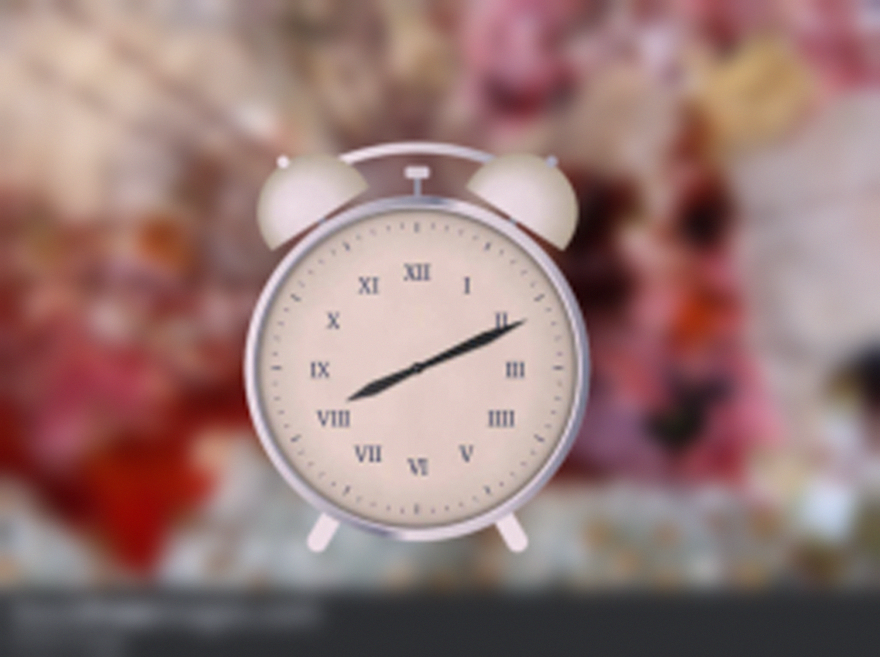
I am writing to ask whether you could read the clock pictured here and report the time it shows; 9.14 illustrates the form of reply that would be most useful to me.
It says 8.11
